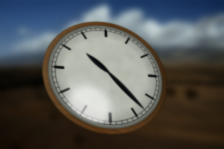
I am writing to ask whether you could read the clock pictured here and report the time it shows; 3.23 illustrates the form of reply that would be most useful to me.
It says 10.23
